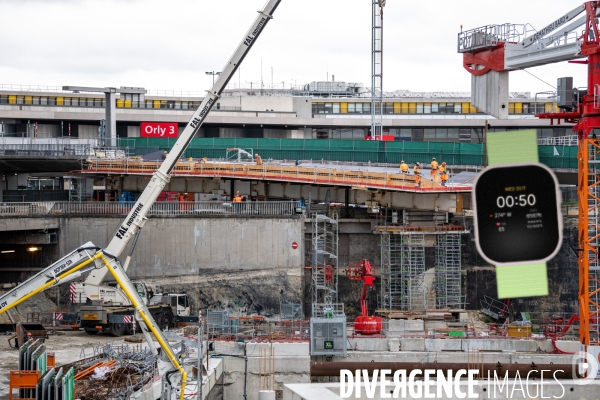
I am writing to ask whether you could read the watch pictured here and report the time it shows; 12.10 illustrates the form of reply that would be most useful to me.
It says 0.50
